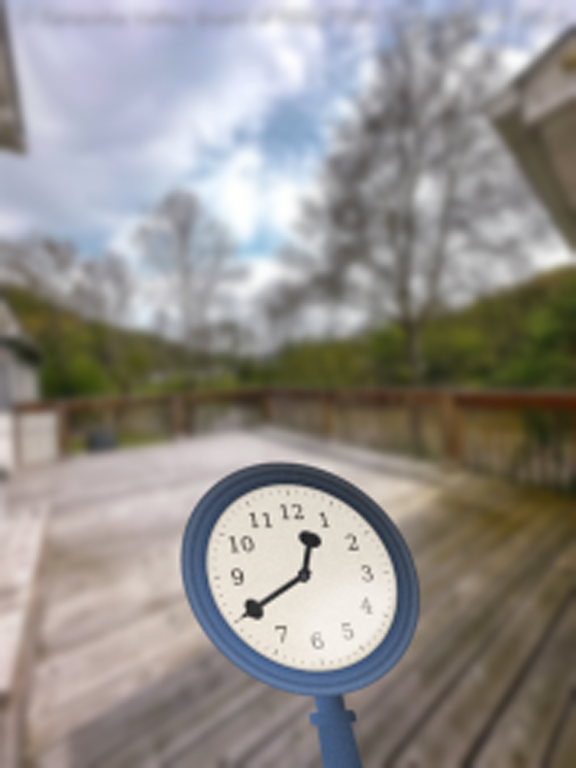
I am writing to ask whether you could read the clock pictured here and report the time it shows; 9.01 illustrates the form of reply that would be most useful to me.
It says 12.40
